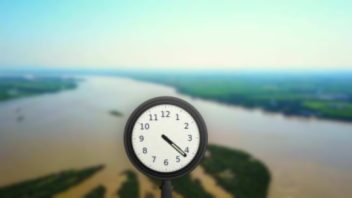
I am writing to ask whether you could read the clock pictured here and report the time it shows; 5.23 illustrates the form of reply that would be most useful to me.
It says 4.22
